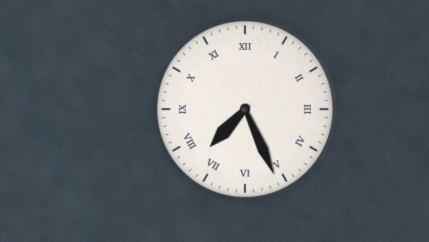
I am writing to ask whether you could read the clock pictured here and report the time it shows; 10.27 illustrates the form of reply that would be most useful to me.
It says 7.26
